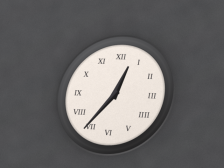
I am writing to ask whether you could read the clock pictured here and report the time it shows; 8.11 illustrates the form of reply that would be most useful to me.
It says 12.36
